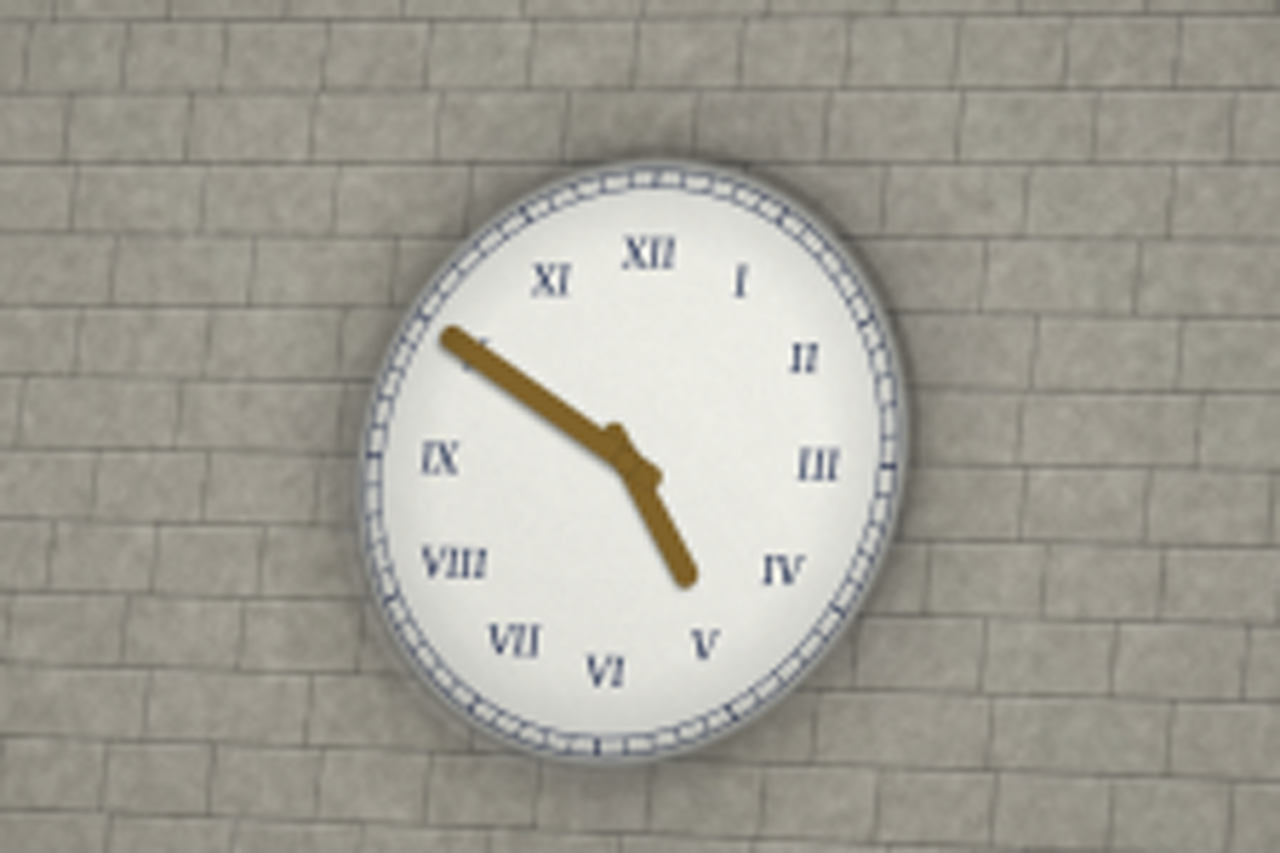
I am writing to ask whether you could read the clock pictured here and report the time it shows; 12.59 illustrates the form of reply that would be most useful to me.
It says 4.50
